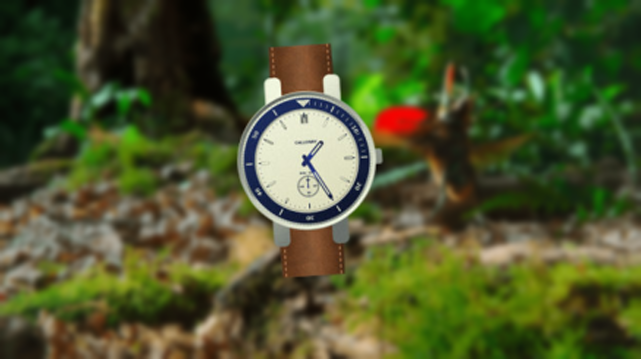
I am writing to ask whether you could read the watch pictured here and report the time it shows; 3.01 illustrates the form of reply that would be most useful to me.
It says 1.25
